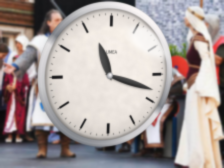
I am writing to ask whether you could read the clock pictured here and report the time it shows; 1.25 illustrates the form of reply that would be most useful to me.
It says 11.18
